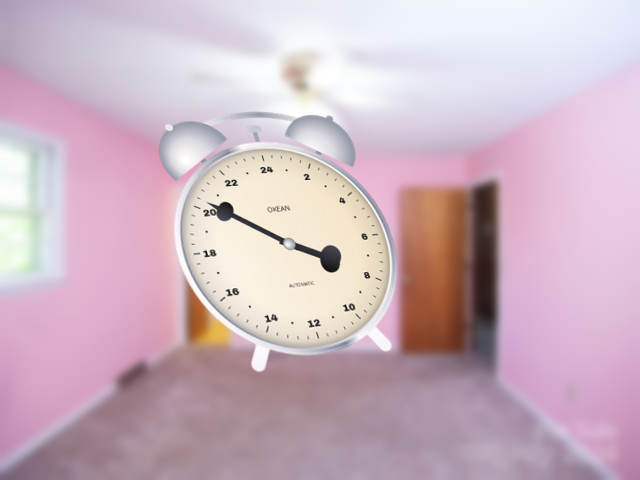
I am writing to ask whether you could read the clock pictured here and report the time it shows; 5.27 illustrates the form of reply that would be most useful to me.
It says 7.51
